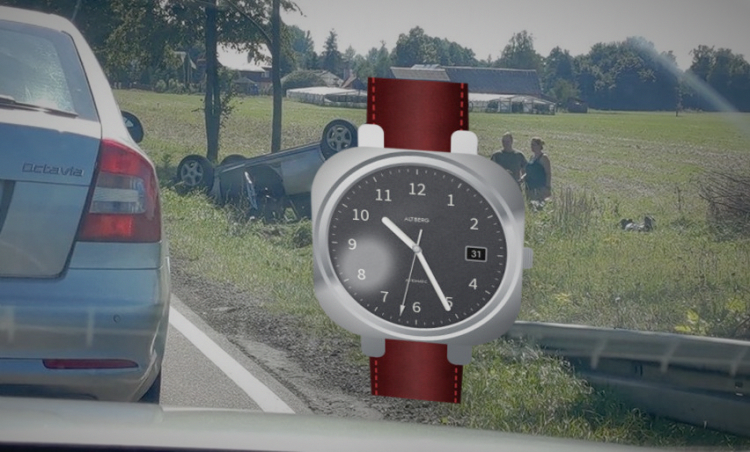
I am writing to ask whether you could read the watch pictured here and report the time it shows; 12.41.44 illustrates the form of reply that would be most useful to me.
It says 10.25.32
